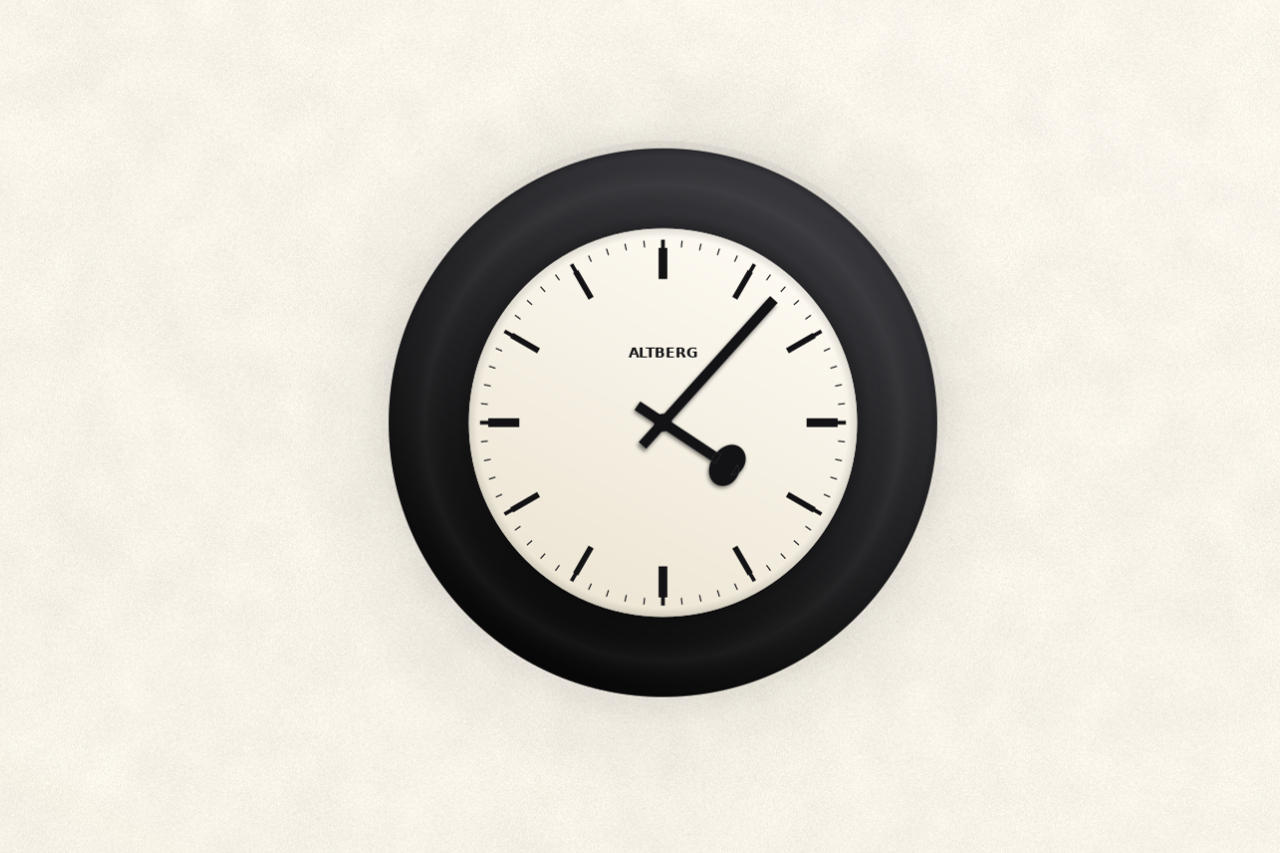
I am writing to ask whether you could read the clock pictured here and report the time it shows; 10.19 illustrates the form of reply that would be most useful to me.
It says 4.07
